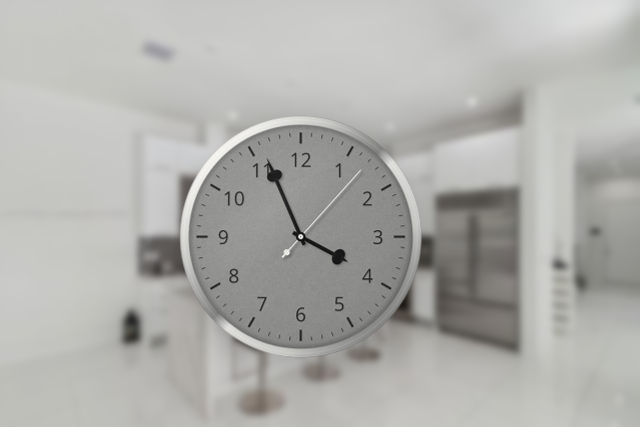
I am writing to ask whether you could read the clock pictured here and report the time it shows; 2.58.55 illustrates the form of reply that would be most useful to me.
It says 3.56.07
